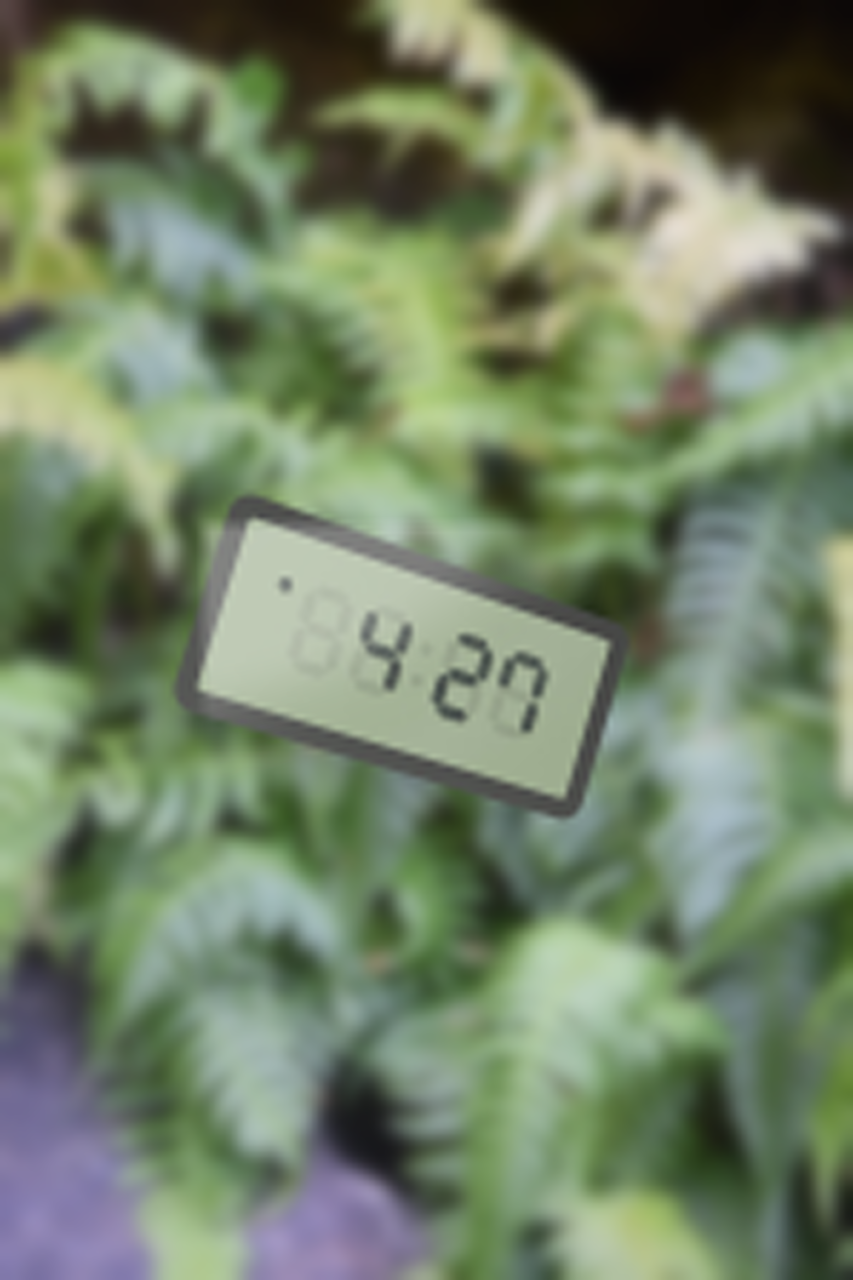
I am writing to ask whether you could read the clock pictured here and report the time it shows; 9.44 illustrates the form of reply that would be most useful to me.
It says 4.27
